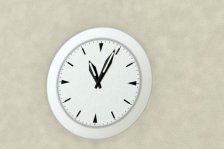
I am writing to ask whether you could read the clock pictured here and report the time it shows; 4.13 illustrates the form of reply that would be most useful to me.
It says 11.04
